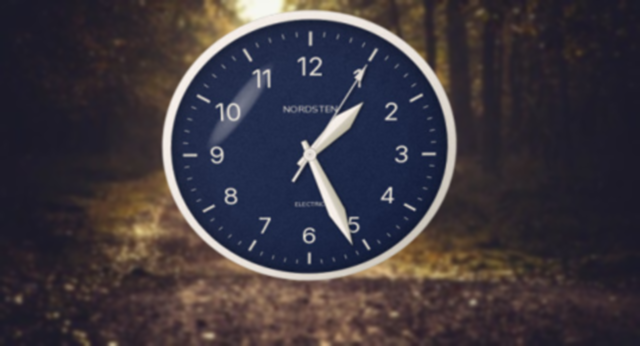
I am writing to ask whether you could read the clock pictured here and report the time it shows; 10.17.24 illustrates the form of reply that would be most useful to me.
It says 1.26.05
